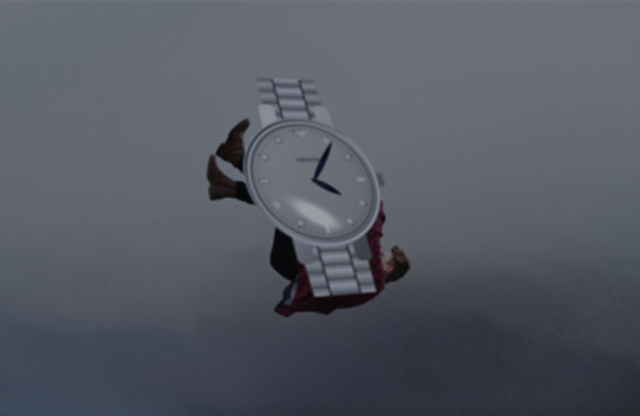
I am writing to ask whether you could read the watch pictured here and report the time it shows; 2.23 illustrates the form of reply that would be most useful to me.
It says 4.06
